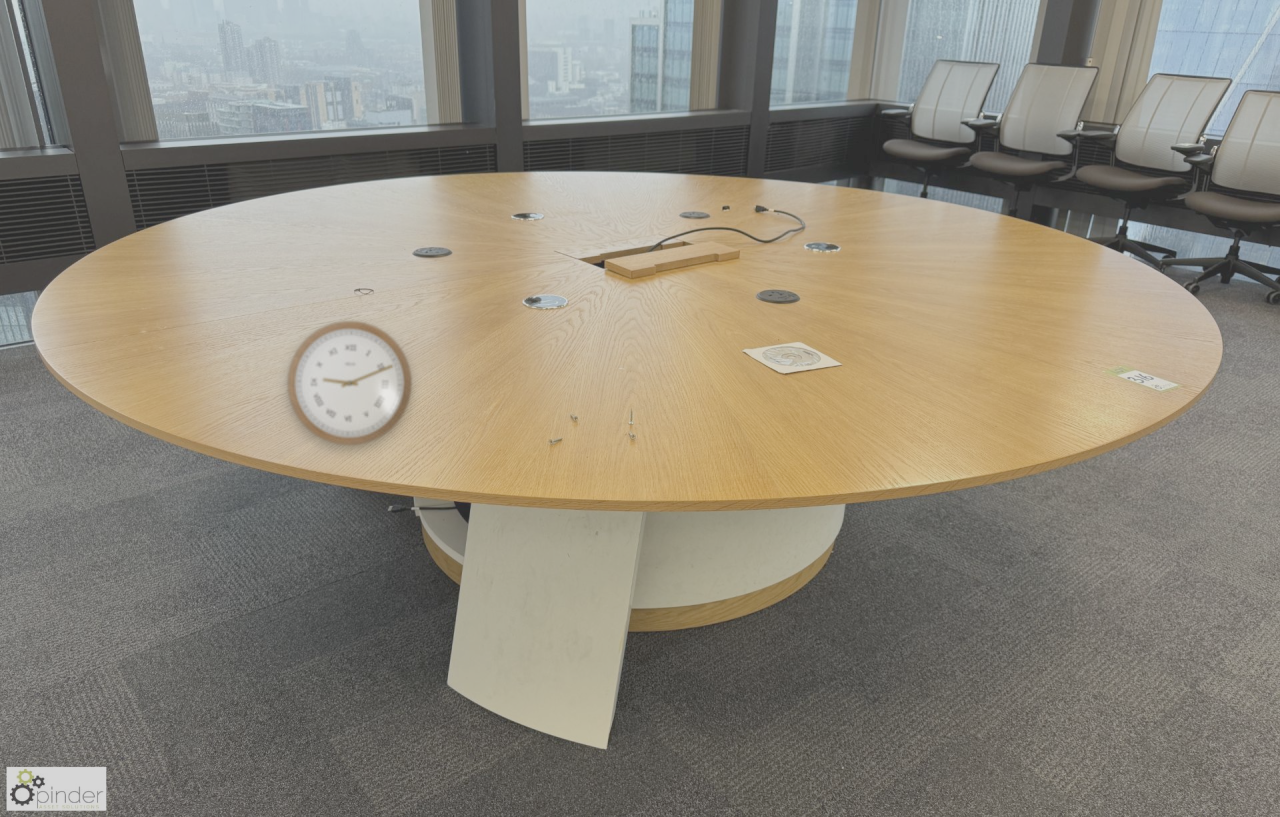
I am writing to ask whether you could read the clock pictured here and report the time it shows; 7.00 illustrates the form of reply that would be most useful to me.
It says 9.11
